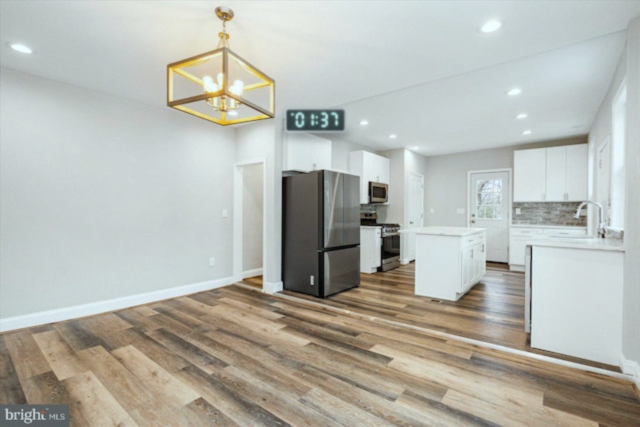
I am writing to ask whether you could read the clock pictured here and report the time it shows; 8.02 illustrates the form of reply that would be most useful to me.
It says 1.37
